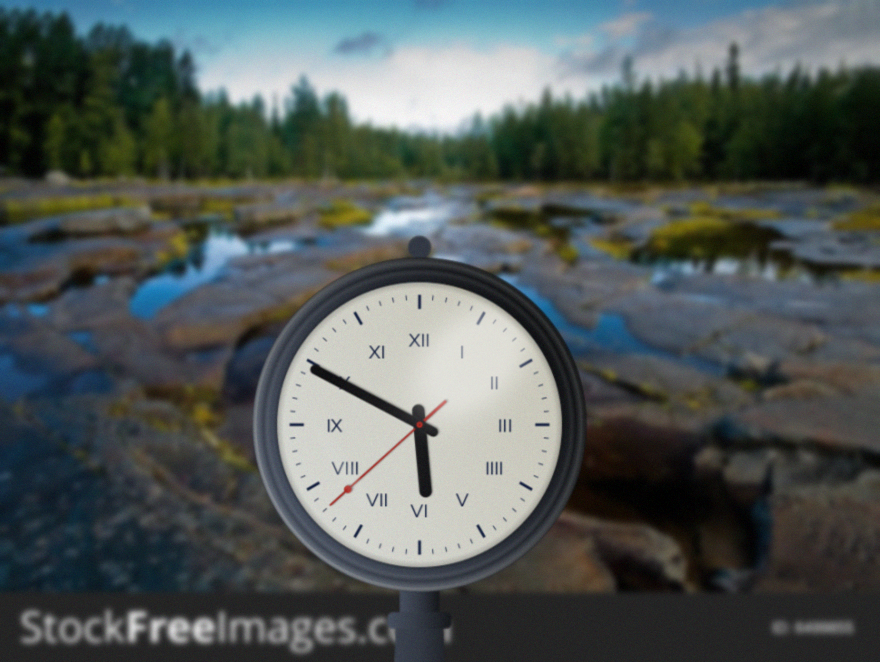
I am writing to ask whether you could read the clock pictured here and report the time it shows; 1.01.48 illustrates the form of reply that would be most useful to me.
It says 5.49.38
